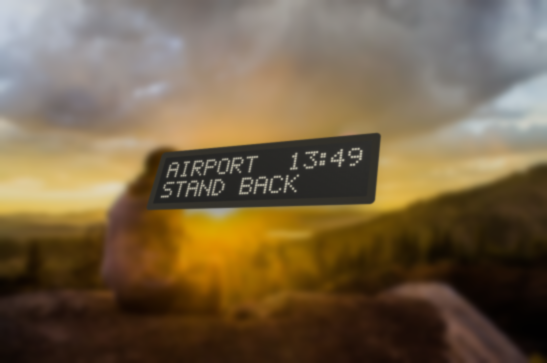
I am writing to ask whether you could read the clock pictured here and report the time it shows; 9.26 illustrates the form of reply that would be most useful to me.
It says 13.49
